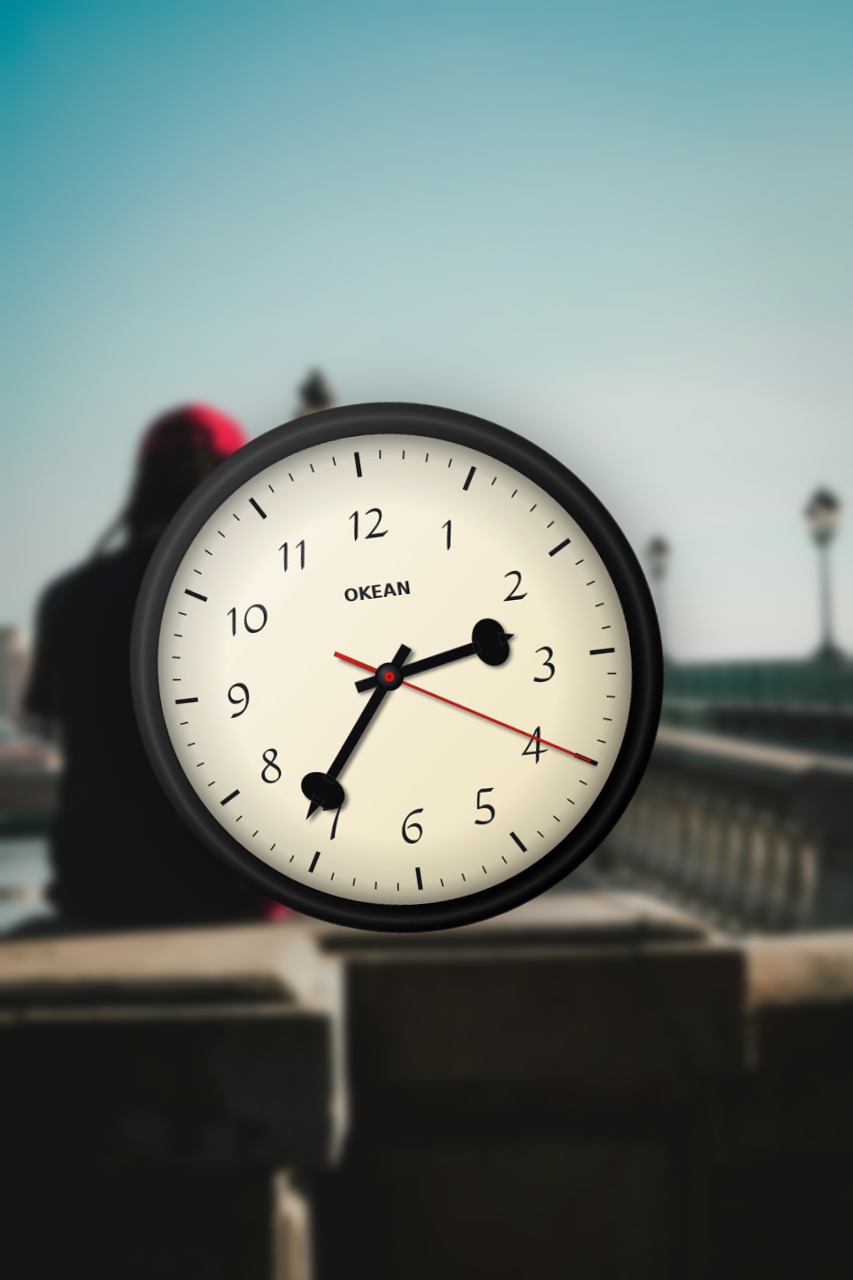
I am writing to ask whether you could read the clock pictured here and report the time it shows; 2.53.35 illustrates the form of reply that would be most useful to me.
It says 2.36.20
